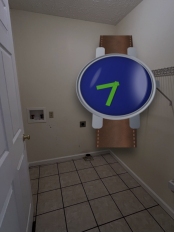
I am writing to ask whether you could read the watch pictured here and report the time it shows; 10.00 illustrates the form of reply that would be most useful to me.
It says 8.33
